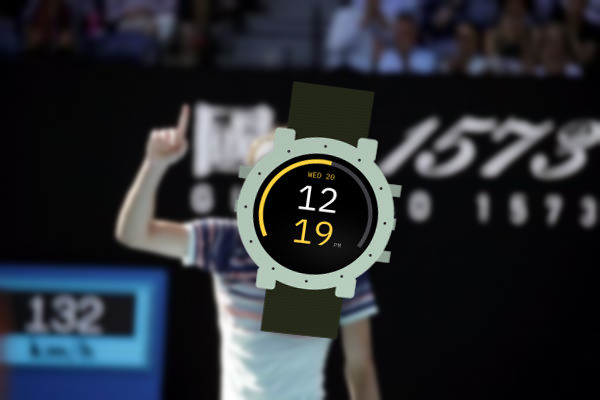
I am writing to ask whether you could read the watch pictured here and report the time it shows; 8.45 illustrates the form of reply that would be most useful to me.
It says 12.19
